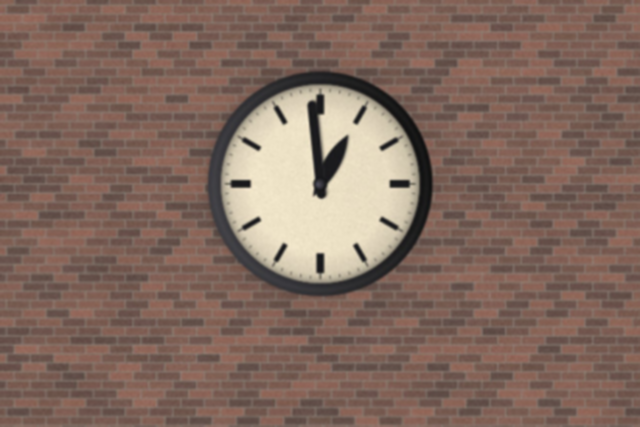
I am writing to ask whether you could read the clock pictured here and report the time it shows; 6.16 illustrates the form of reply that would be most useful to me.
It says 12.59
